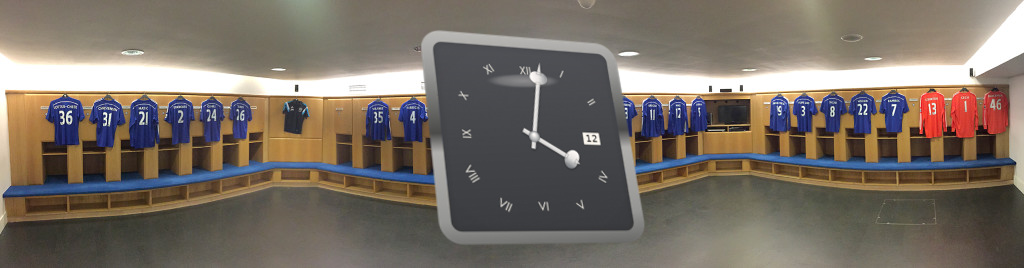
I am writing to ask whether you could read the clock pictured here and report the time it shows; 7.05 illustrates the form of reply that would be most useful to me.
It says 4.02
